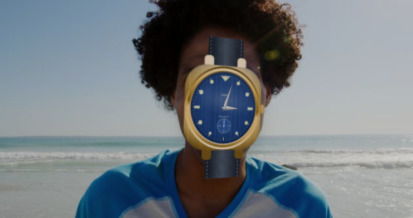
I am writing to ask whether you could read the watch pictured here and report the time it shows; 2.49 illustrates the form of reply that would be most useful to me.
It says 3.03
